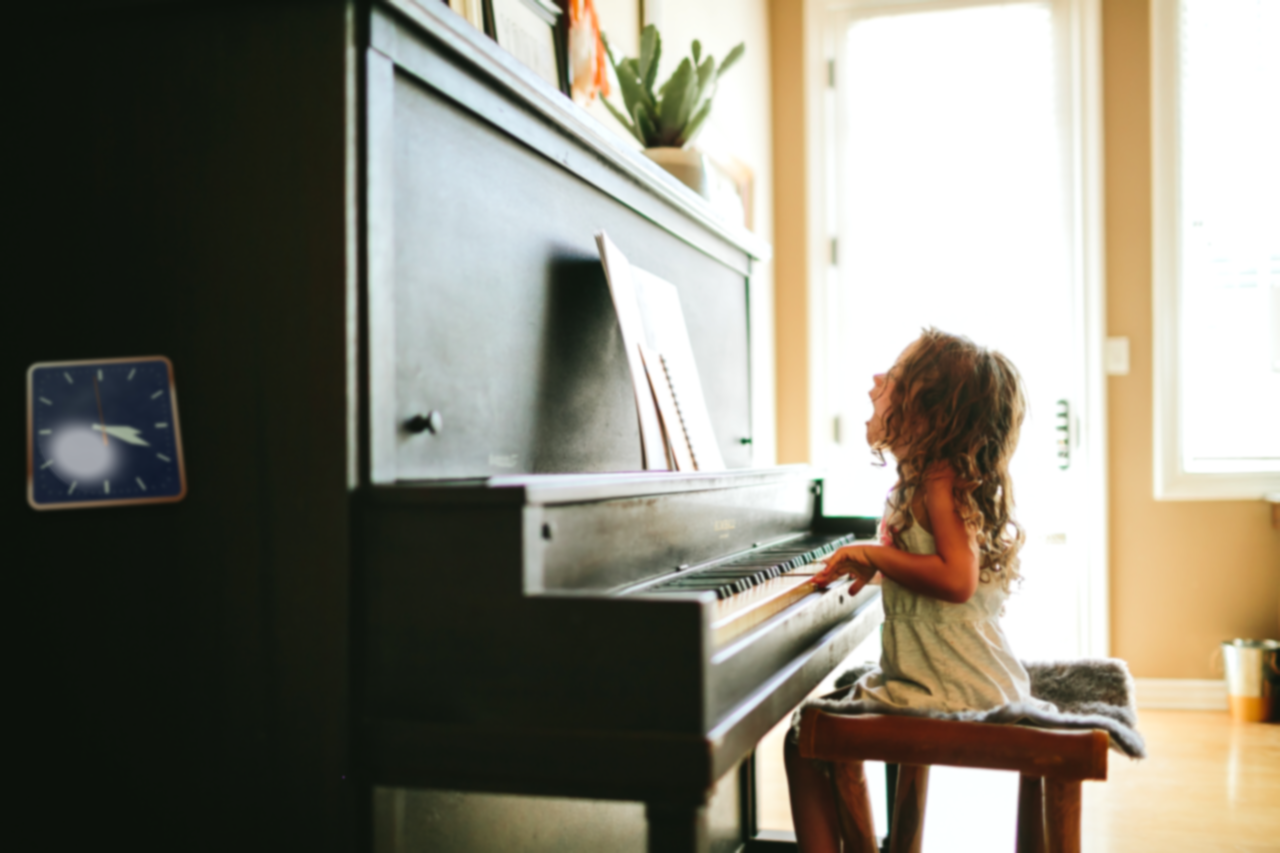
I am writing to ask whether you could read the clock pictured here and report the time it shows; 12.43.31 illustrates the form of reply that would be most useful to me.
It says 3.18.59
